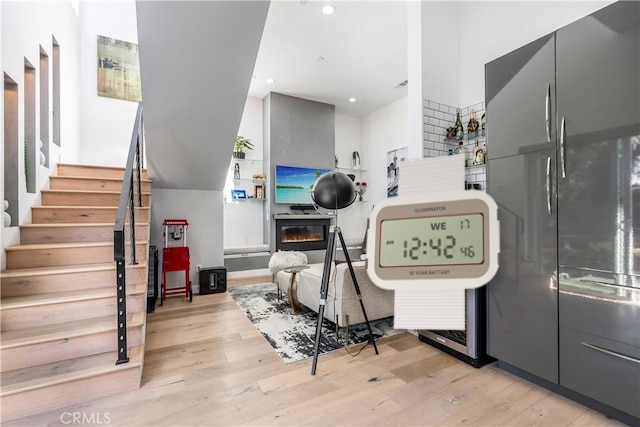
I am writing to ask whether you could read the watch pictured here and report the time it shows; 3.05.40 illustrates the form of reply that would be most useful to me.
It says 12.42.46
